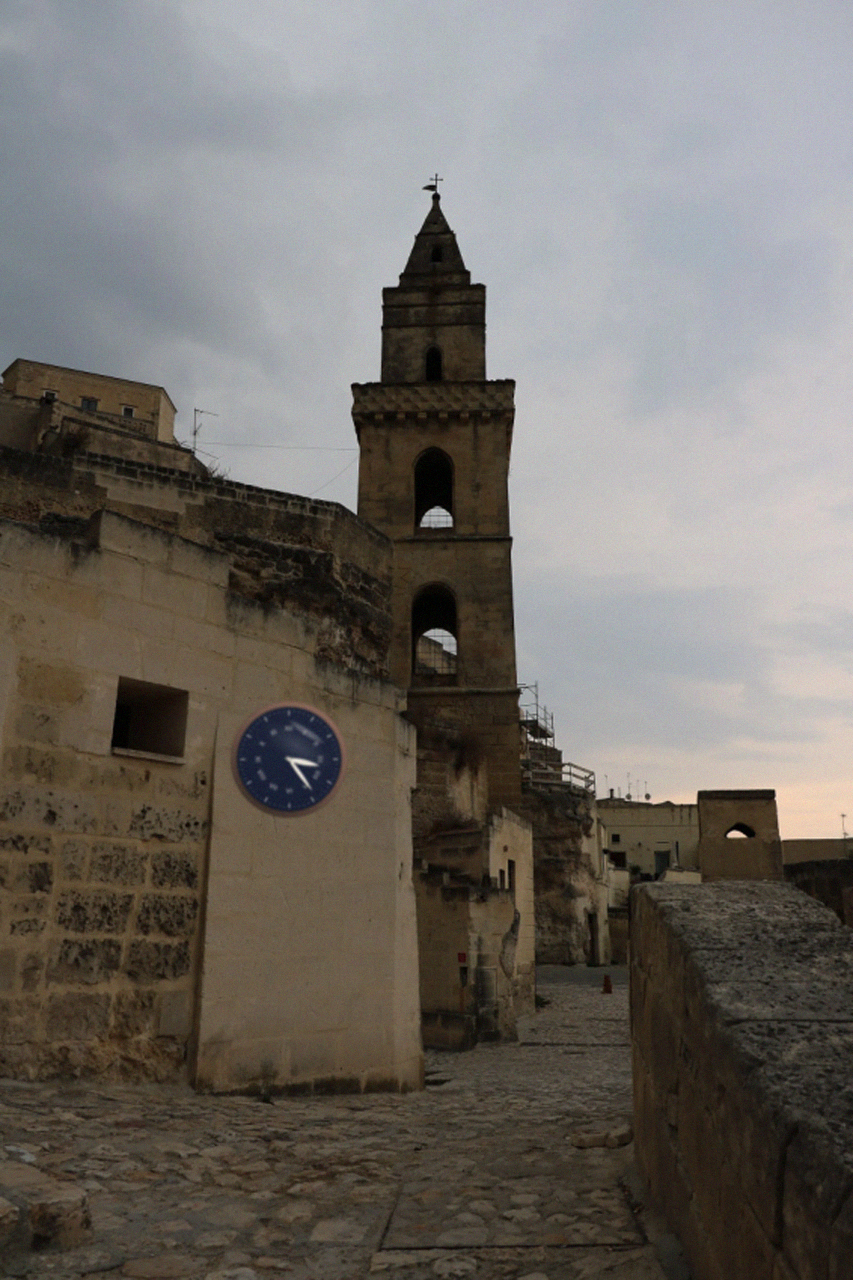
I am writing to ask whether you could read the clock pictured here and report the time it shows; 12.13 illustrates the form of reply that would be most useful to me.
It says 3.24
